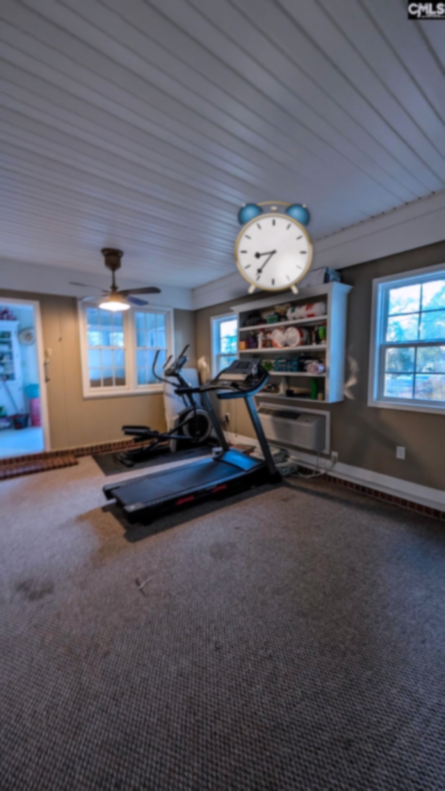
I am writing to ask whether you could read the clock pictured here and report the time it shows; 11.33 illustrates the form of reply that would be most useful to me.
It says 8.36
